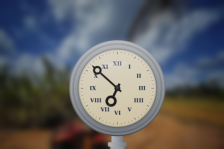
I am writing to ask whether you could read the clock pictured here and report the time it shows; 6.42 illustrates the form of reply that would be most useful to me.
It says 6.52
